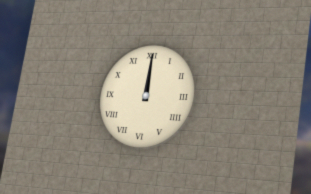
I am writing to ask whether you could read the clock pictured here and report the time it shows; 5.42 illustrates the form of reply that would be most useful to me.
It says 12.00
